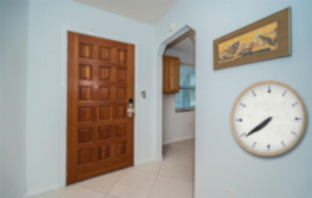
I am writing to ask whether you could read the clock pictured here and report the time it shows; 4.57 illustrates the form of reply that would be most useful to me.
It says 7.39
